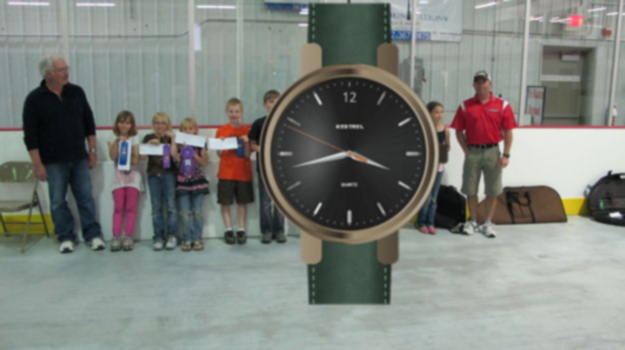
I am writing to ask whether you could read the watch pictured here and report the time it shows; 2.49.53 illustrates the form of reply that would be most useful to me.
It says 3.42.49
